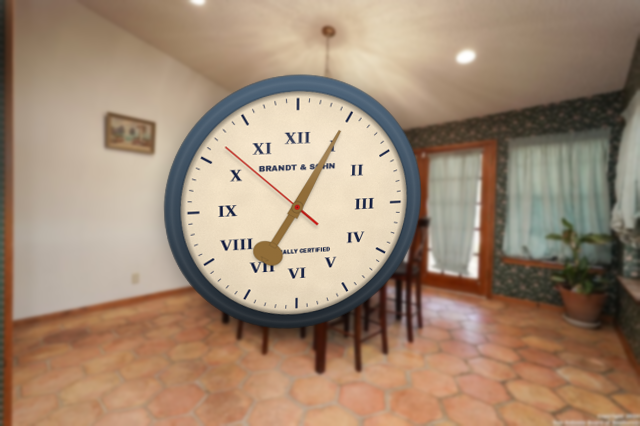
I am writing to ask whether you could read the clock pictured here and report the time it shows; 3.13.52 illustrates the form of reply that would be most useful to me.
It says 7.04.52
